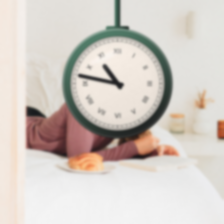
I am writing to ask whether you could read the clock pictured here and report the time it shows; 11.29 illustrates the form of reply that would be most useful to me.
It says 10.47
